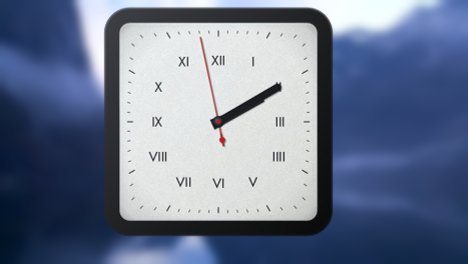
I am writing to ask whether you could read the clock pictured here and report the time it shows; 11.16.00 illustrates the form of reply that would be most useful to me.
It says 2.09.58
